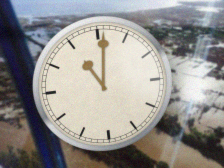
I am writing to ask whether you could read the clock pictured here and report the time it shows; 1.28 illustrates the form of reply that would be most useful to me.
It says 11.01
